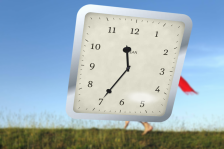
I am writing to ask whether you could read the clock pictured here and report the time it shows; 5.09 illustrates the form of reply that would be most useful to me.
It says 11.35
